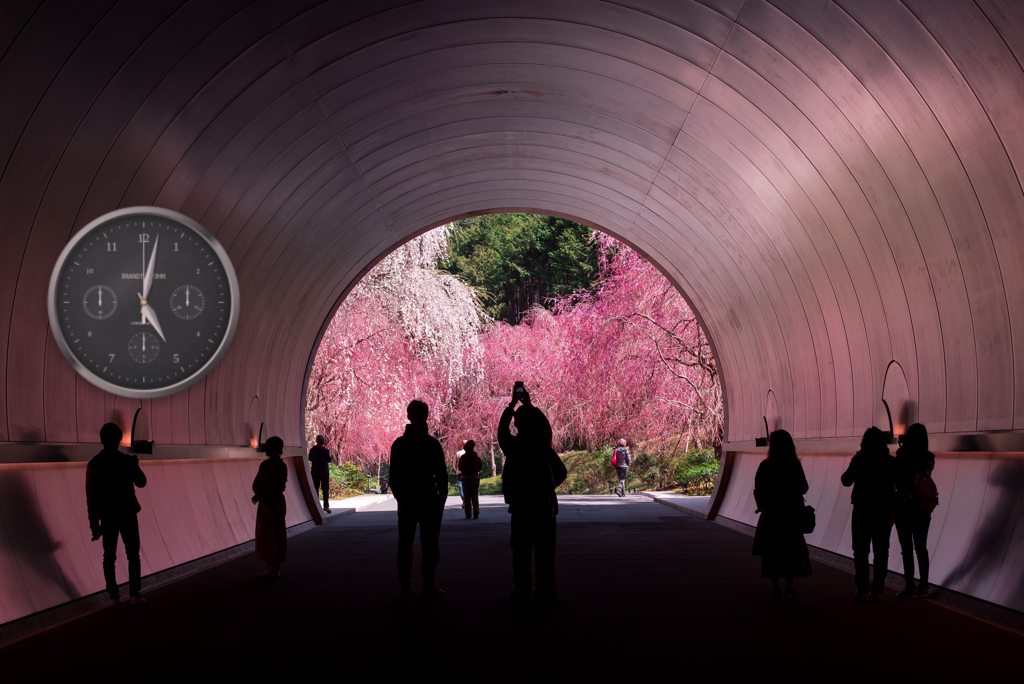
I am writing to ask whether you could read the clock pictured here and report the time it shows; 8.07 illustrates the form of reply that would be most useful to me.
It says 5.02
